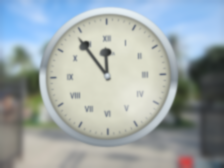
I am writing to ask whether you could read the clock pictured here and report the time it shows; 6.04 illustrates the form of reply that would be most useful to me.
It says 11.54
